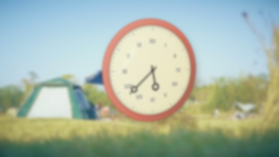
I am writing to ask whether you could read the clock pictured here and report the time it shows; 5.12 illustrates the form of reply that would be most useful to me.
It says 5.38
